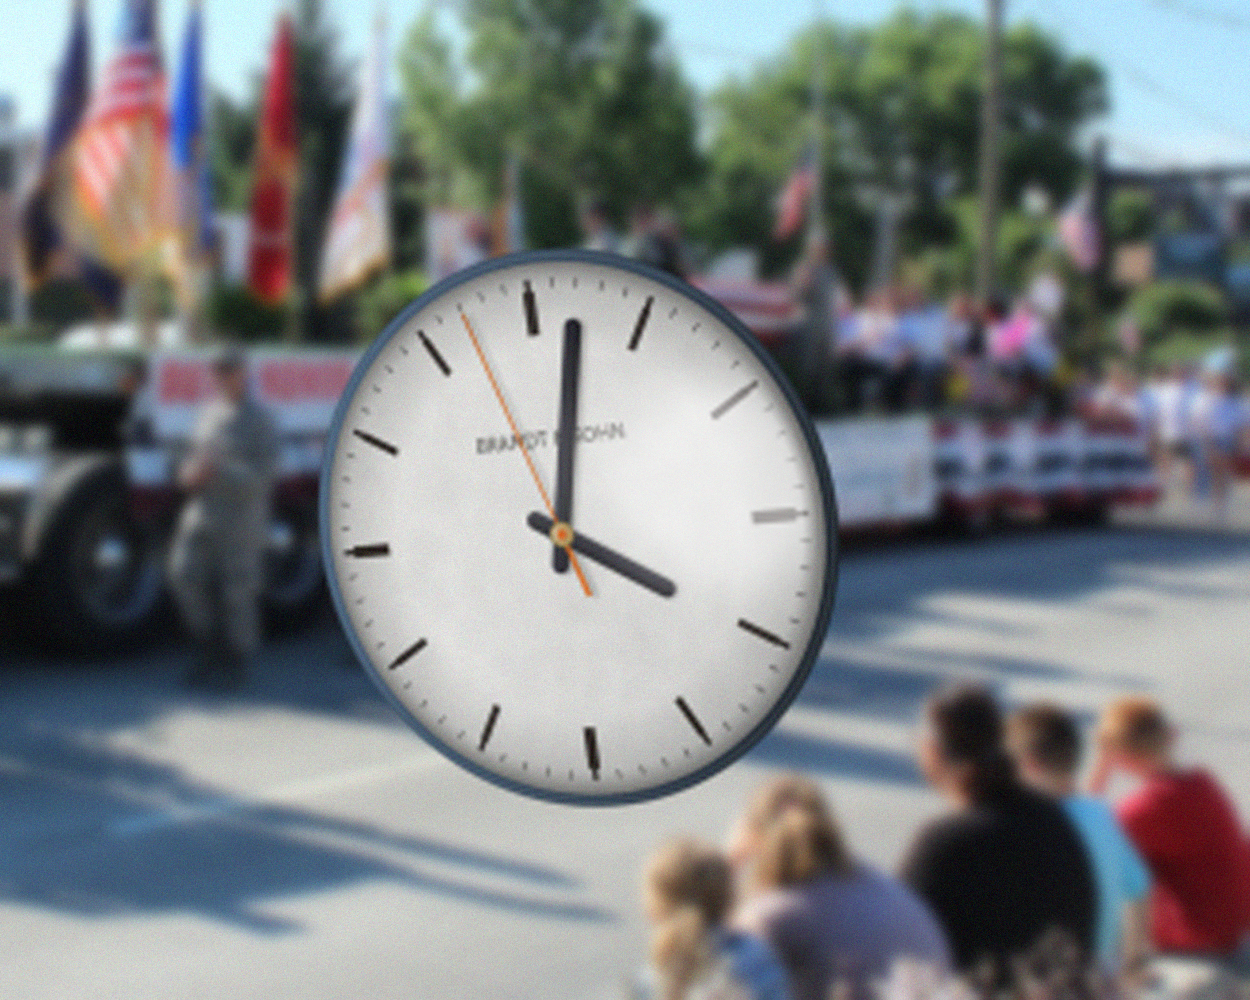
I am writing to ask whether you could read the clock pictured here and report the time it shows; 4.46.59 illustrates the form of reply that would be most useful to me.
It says 4.01.57
